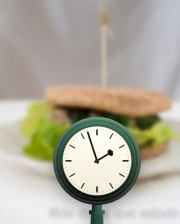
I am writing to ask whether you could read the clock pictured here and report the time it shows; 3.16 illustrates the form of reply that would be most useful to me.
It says 1.57
